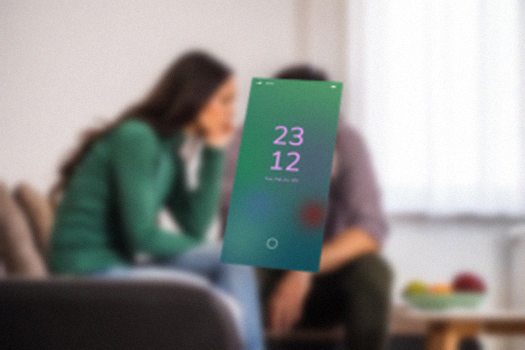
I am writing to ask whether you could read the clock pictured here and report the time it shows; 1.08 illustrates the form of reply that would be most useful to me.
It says 23.12
